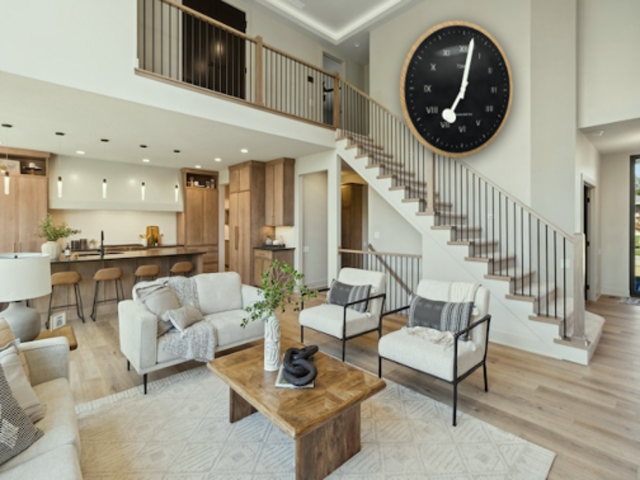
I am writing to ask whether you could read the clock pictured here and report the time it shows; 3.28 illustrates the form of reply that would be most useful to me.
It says 7.02
